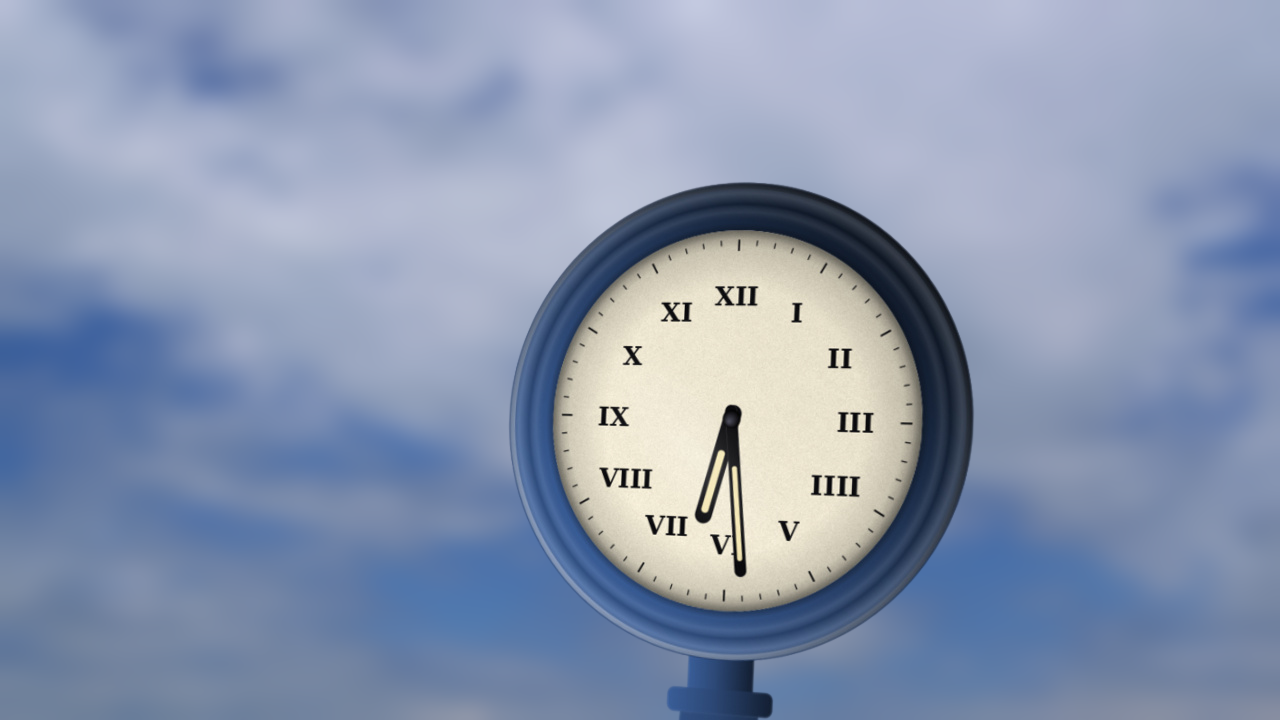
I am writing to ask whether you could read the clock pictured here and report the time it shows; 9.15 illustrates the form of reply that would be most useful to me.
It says 6.29
